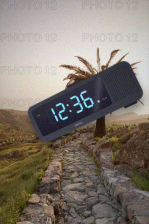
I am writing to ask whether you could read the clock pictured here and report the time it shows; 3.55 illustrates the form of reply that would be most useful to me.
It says 12.36
